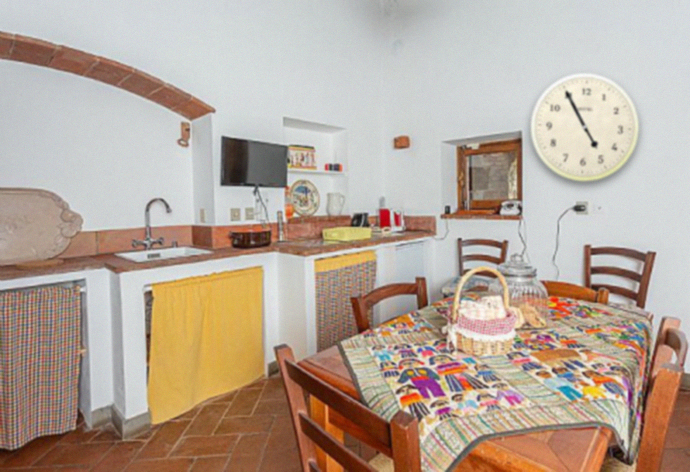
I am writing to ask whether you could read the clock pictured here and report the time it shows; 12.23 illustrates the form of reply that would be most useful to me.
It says 4.55
